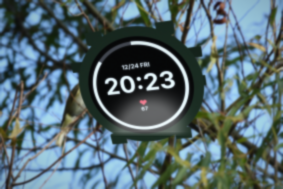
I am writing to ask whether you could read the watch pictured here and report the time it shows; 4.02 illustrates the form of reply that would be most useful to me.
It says 20.23
